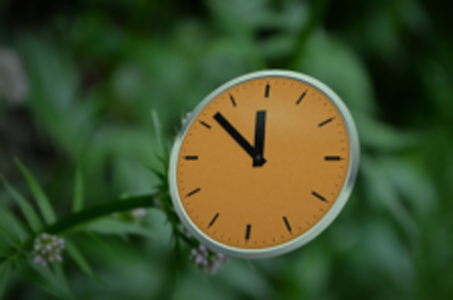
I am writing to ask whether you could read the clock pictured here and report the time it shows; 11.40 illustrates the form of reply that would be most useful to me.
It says 11.52
